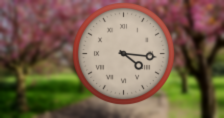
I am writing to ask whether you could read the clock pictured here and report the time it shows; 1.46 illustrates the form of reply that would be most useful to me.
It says 4.16
